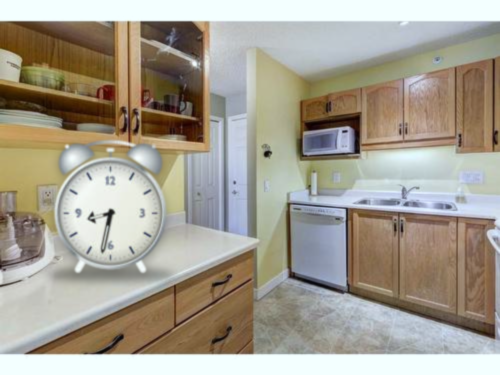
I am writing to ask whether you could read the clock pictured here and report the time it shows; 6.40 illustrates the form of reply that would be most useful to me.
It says 8.32
